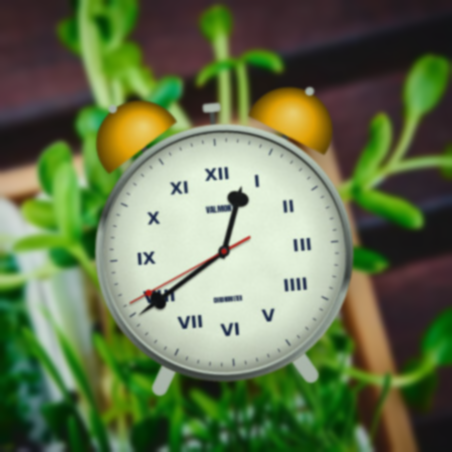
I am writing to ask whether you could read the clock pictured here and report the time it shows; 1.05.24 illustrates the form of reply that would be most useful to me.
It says 12.39.41
